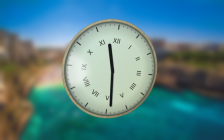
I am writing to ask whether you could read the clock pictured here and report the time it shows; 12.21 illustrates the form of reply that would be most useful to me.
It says 11.29
